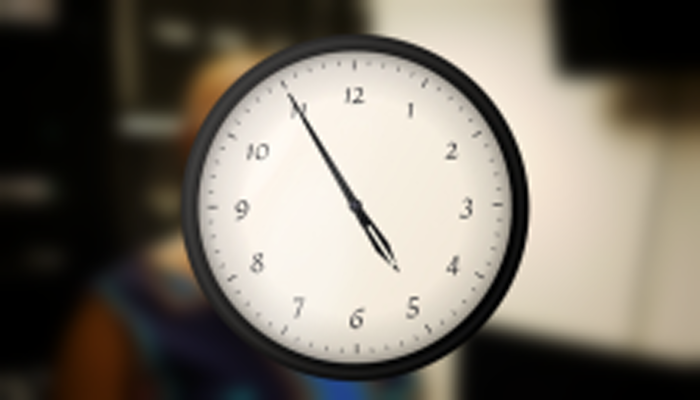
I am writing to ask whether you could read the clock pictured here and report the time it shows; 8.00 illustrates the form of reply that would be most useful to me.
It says 4.55
